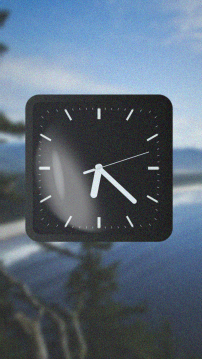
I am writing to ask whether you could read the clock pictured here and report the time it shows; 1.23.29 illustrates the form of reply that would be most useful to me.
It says 6.22.12
